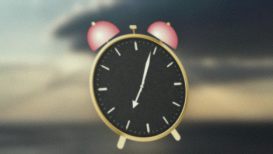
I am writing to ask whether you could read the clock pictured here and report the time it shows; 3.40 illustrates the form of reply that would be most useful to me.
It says 7.04
